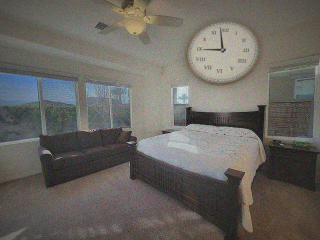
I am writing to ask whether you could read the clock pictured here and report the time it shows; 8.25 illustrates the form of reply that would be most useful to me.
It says 8.58
